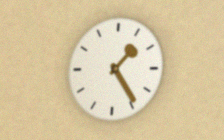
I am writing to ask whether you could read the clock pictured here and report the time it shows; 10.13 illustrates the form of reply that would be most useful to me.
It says 1.24
